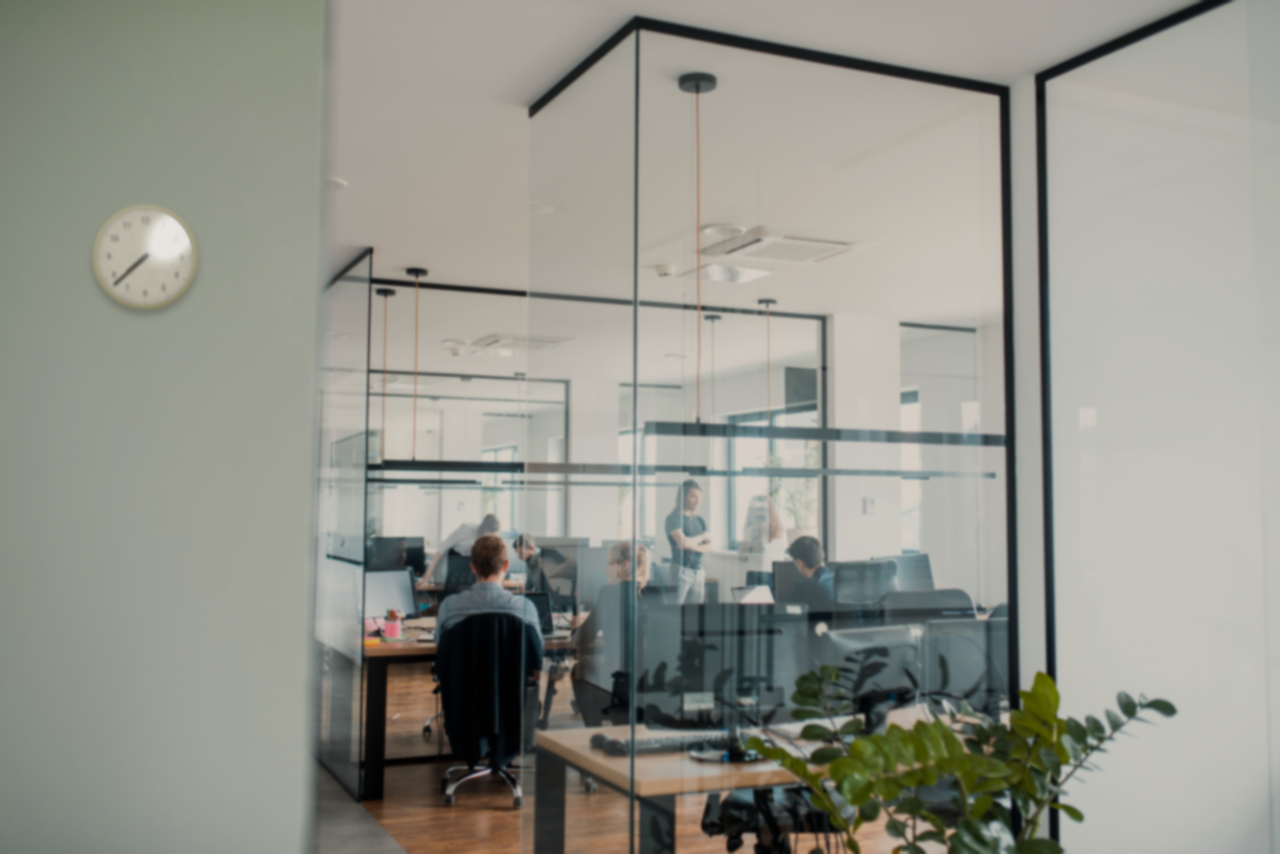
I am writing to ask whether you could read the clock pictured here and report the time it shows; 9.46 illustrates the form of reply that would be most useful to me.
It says 7.38
